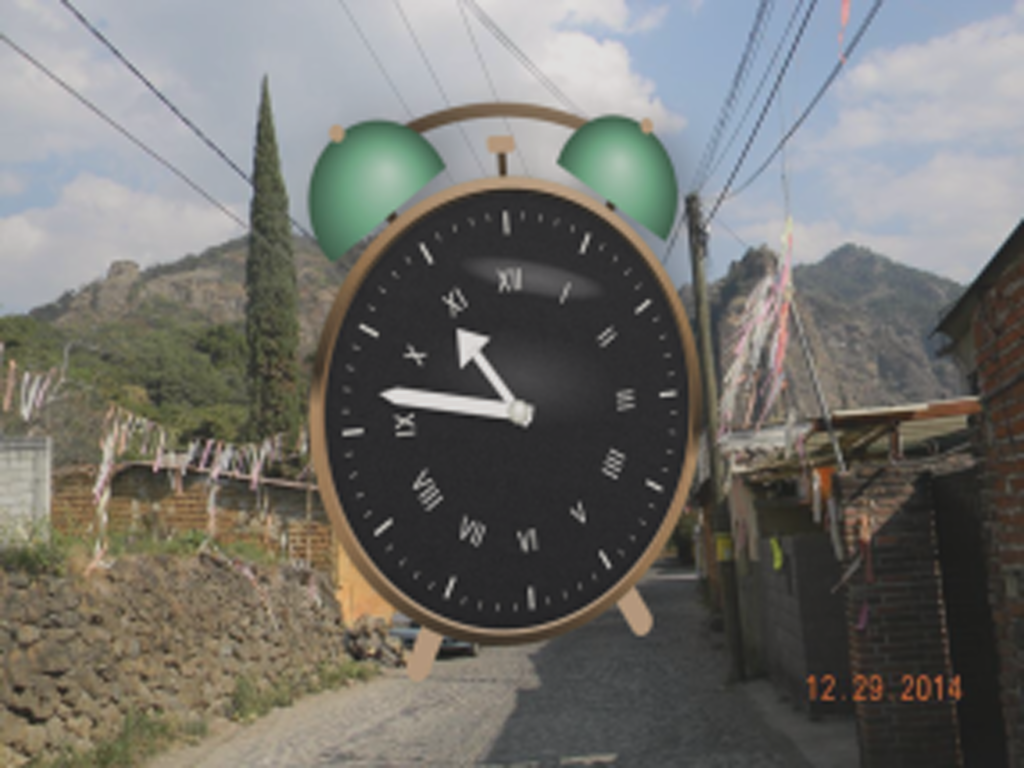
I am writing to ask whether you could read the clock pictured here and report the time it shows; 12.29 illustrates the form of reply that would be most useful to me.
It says 10.47
